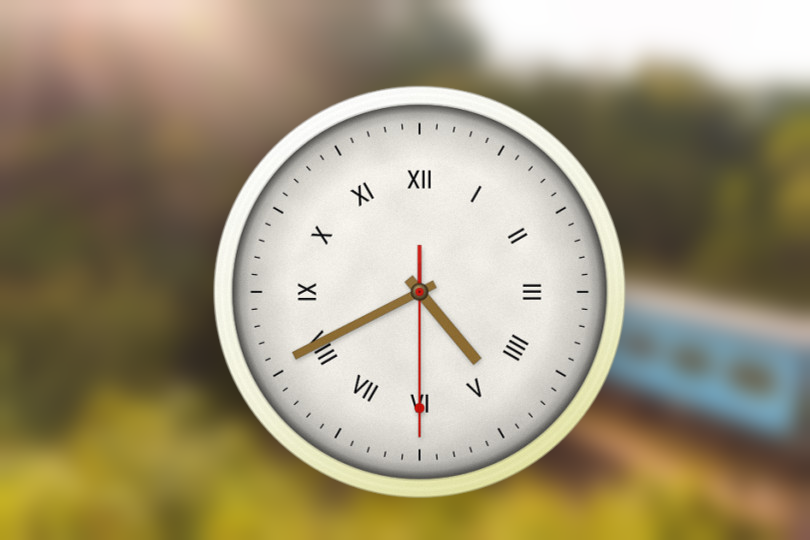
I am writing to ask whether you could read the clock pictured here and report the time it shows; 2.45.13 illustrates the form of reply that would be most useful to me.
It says 4.40.30
